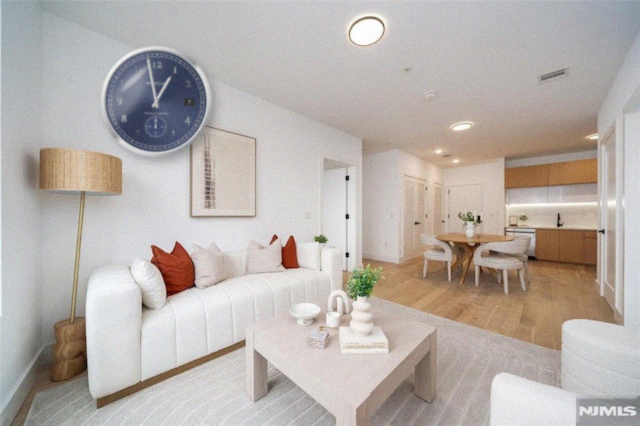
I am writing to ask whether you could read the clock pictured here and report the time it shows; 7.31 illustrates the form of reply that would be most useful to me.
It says 12.58
